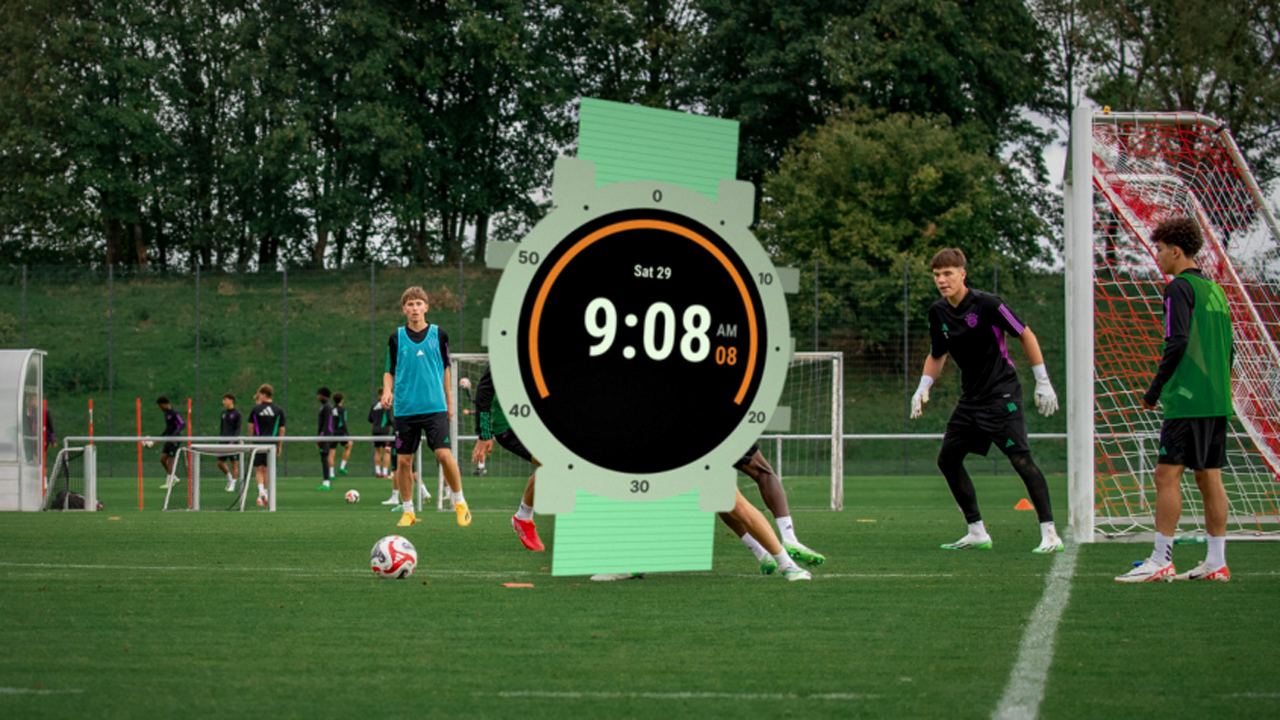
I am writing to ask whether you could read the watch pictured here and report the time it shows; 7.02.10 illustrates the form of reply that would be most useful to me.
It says 9.08.08
